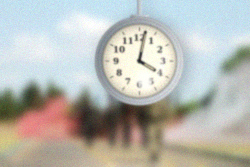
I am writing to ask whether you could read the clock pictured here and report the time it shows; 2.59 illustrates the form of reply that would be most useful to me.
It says 4.02
